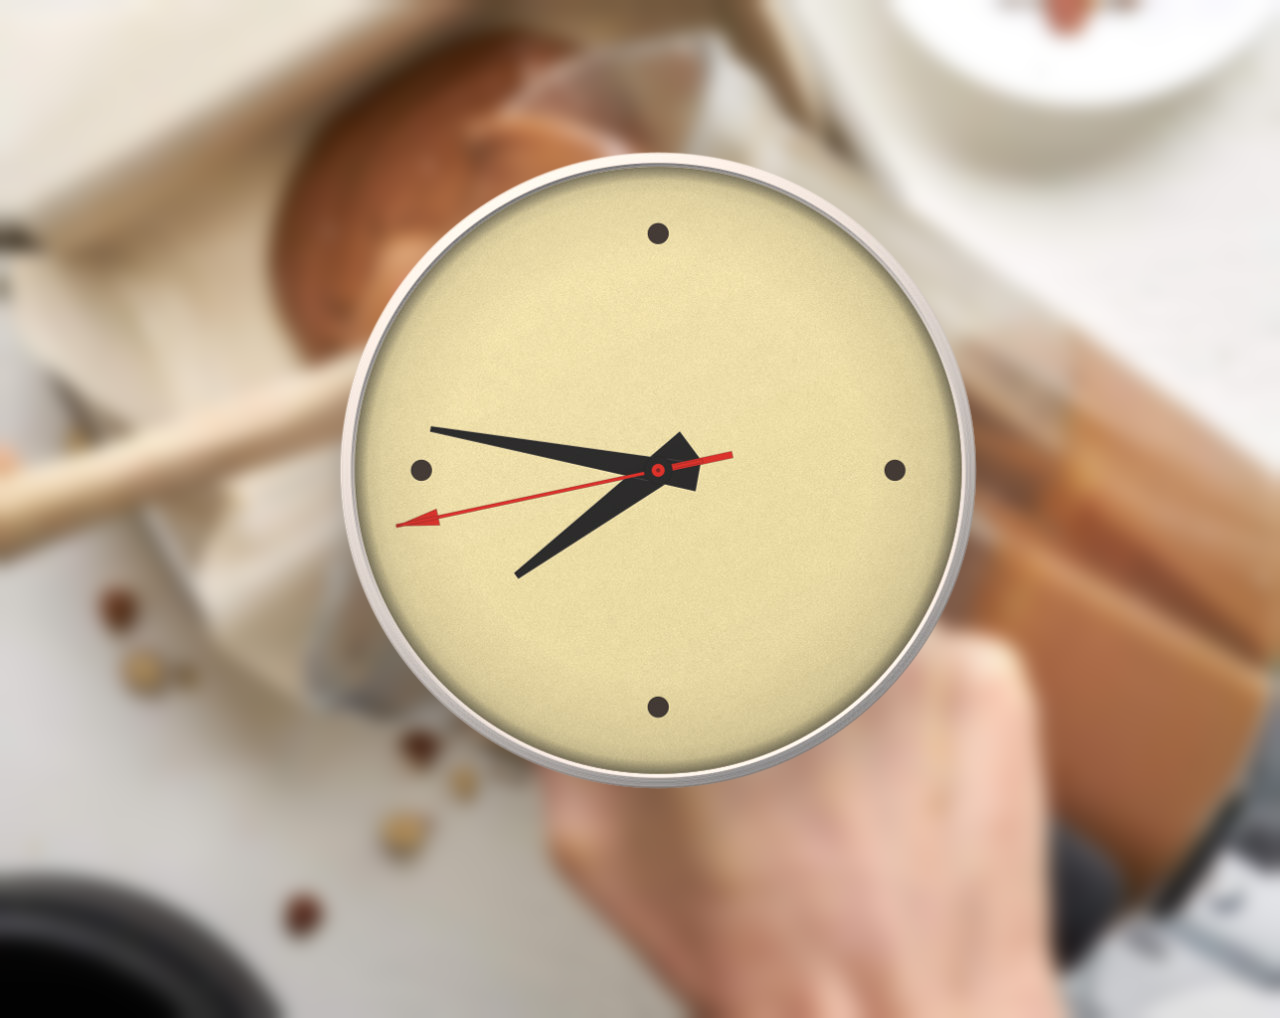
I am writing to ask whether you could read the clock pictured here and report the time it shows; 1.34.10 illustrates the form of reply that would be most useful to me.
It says 7.46.43
